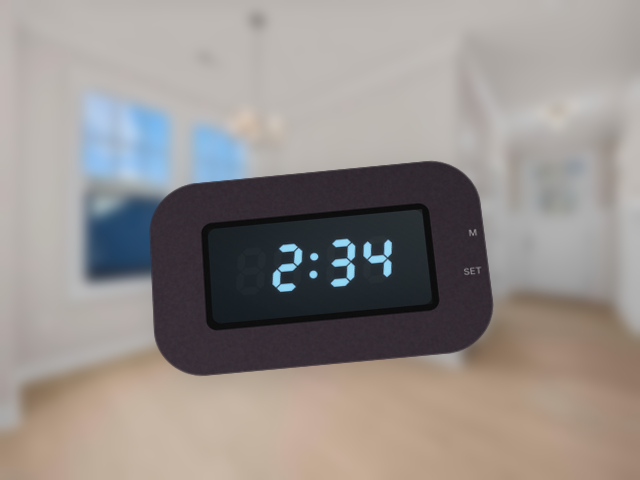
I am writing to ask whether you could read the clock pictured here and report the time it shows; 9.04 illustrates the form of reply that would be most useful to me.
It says 2.34
